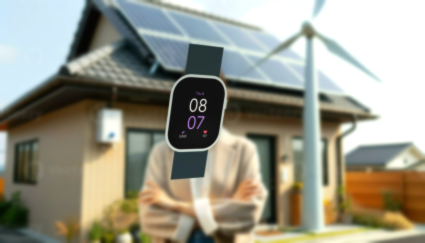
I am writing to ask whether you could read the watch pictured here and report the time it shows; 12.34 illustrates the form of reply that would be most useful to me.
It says 8.07
